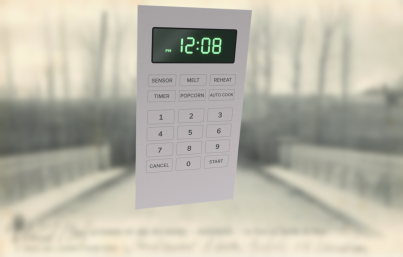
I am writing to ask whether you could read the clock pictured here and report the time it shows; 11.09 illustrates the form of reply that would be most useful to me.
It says 12.08
